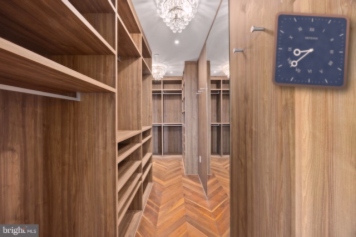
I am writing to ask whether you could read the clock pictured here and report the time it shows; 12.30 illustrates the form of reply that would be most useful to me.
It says 8.38
